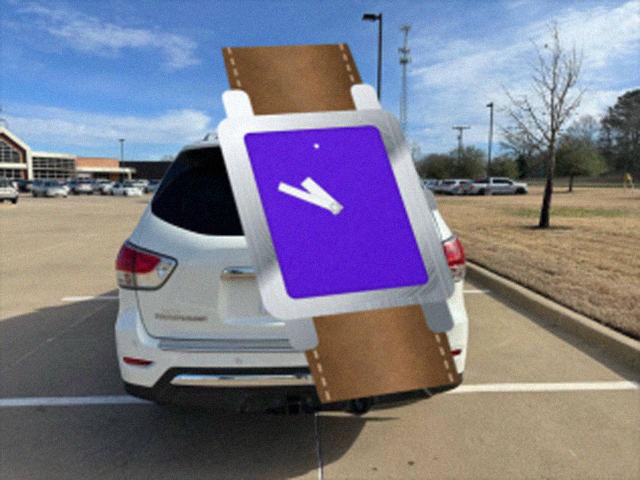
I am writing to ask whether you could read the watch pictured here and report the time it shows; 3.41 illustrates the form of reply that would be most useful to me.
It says 10.50
